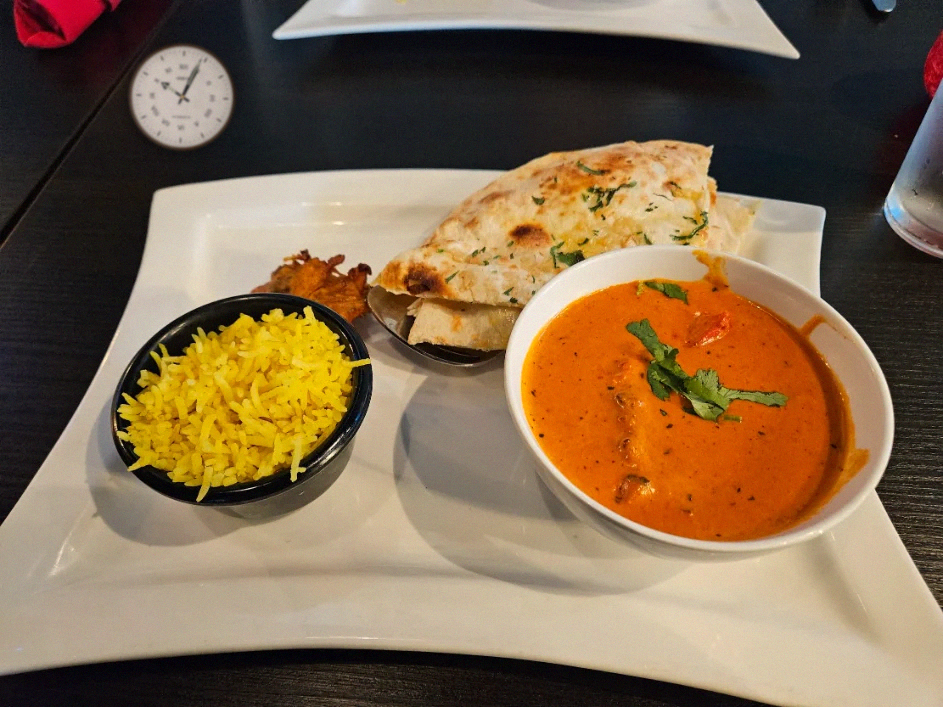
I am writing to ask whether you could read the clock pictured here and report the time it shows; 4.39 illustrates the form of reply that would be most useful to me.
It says 10.04
